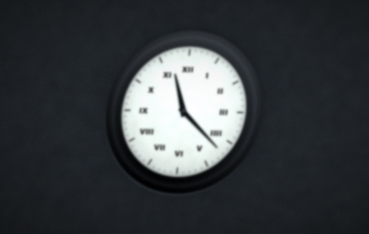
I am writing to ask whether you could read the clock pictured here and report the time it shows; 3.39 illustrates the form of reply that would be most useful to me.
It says 11.22
